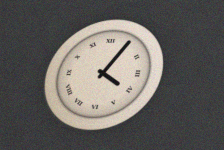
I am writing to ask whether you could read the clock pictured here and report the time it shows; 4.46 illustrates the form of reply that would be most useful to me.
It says 4.05
